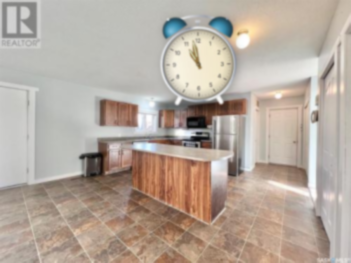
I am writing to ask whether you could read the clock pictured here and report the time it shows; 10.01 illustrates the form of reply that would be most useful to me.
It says 10.58
